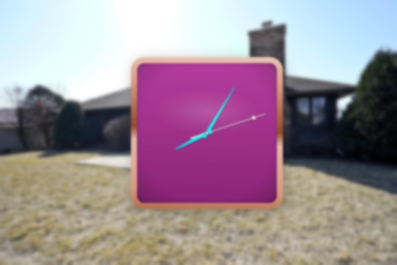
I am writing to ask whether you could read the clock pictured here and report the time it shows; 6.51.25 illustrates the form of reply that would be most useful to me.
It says 8.05.12
